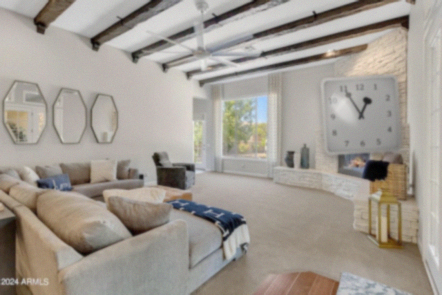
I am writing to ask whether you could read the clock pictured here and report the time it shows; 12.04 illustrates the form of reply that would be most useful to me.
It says 12.55
